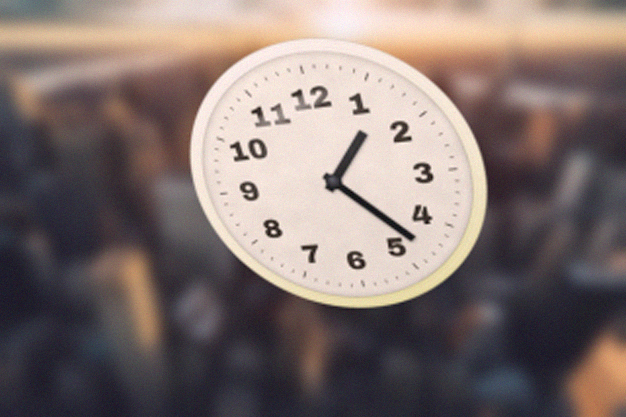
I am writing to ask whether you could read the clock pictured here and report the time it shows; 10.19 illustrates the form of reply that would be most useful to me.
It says 1.23
